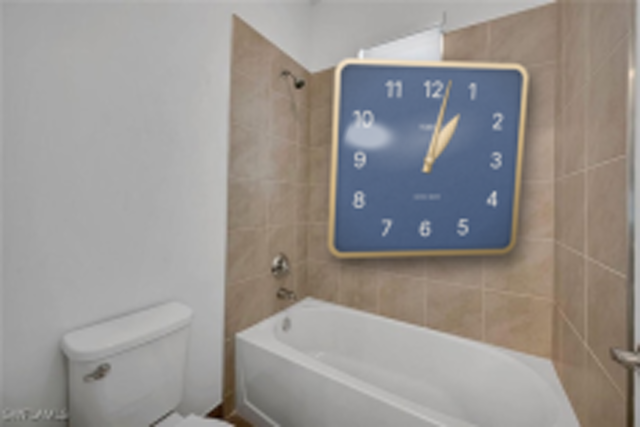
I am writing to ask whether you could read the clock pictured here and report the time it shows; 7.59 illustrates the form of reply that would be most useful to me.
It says 1.02
